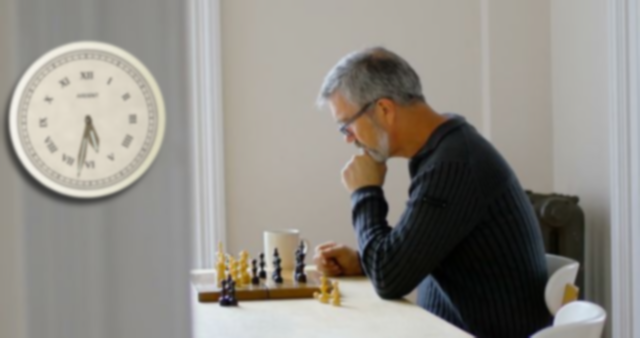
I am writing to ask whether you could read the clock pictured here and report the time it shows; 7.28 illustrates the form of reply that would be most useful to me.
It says 5.32
